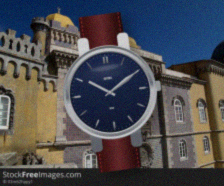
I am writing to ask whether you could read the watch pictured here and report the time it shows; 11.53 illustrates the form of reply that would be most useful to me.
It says 10.10
